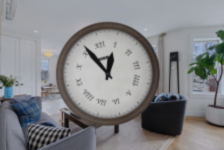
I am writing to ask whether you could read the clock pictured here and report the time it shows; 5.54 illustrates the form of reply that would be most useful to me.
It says 12.56
